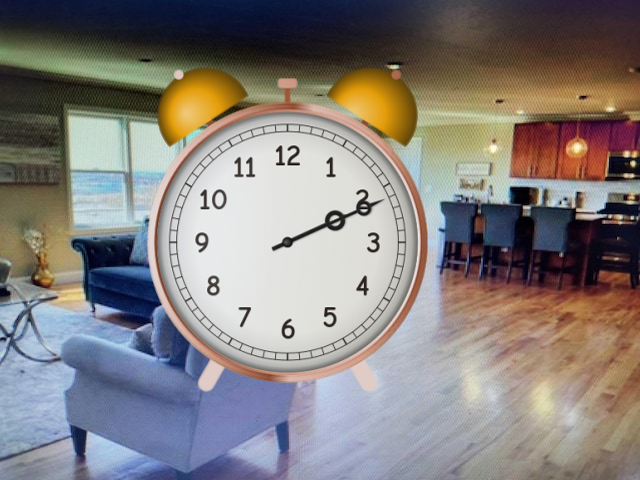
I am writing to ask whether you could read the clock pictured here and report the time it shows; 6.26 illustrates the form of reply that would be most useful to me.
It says 2.11
